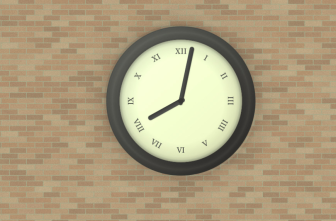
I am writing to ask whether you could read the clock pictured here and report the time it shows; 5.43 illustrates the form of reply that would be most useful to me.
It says 8.02
